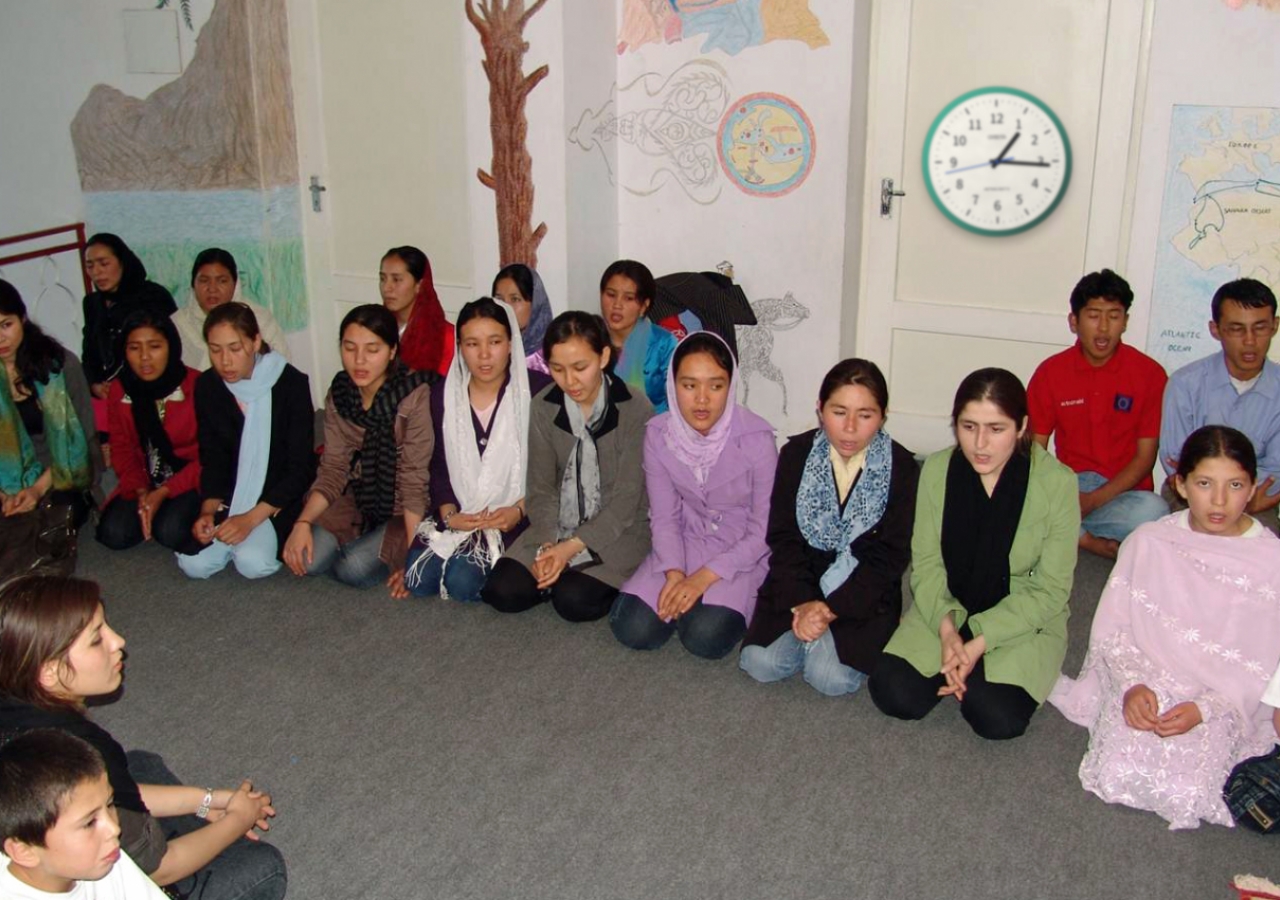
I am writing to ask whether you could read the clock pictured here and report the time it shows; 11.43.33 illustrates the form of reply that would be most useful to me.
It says 1.15.43
